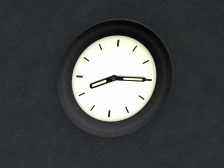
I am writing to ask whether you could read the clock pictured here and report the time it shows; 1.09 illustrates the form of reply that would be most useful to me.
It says 8.15
